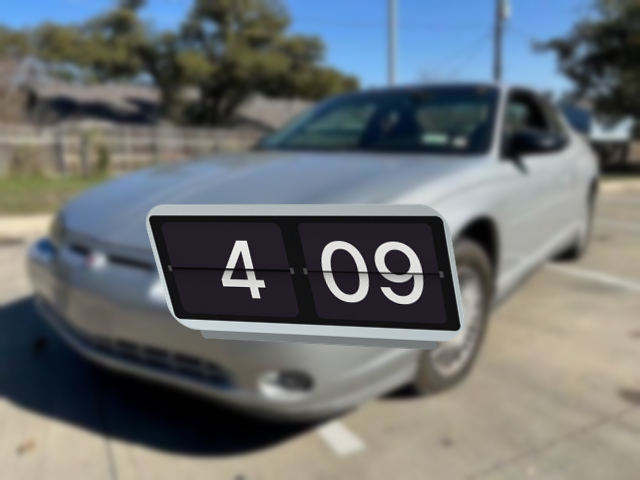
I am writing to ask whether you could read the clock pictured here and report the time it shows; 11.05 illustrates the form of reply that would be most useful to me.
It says 4.09
